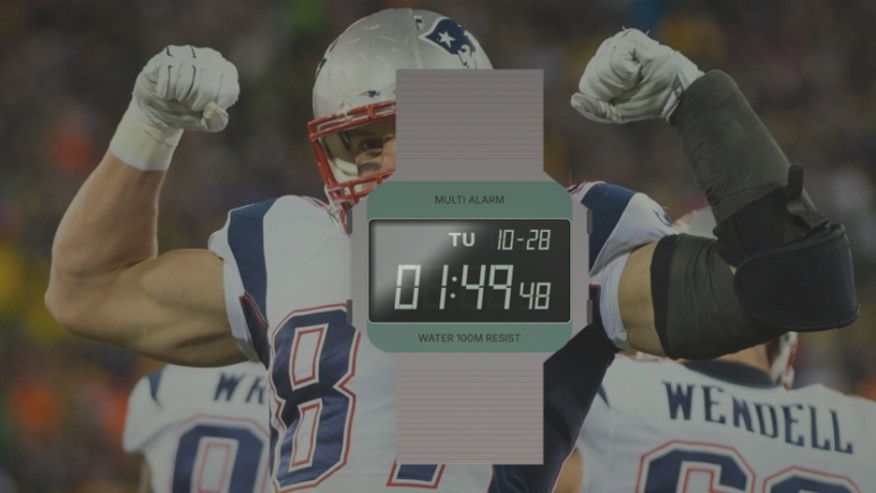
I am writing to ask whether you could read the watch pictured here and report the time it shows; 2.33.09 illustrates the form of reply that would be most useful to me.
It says 1.49.48
